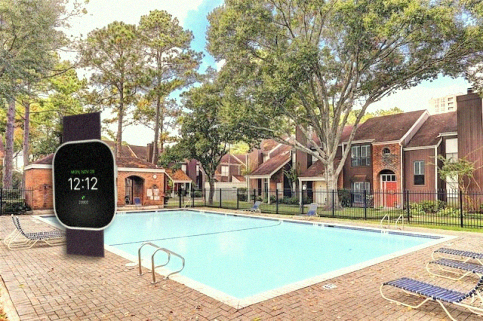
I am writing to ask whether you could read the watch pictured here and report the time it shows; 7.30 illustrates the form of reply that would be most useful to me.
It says 12.12
